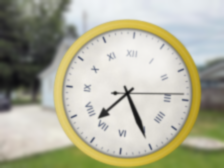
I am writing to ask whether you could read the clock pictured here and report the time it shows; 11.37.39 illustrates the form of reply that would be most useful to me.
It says 7.25.14
